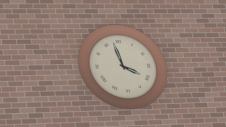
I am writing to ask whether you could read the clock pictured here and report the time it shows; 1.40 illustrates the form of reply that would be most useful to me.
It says 3.58
